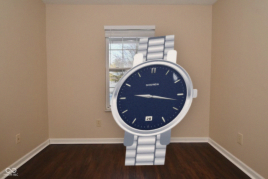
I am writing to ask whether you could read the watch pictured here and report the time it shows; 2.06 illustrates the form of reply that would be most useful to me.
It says 9.17
